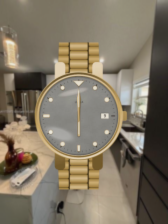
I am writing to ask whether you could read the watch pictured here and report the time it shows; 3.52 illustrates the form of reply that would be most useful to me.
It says 6.00
